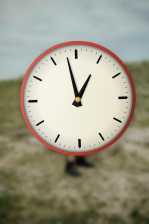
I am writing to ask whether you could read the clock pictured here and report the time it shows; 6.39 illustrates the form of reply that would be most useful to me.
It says 12.58
